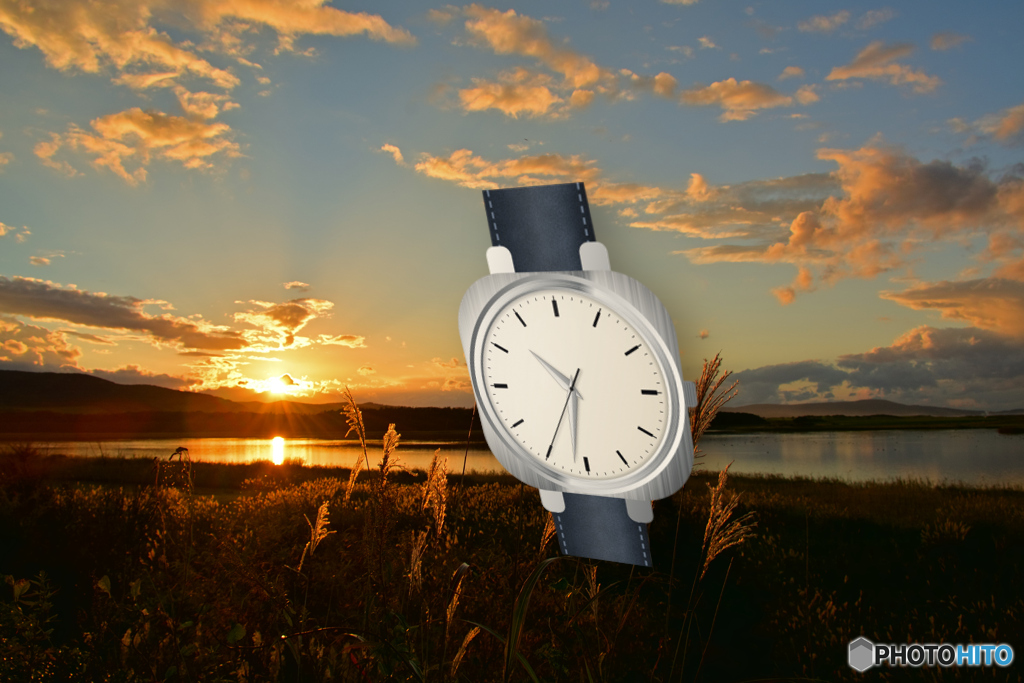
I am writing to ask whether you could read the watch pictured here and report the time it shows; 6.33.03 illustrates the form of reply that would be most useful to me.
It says 10.31.35
